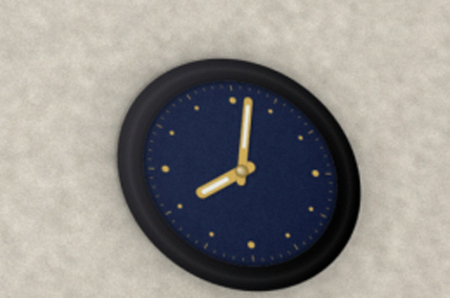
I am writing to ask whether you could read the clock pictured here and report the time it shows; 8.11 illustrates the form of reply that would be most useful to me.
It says 8.02
